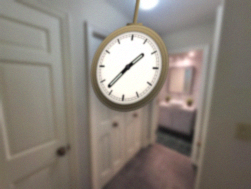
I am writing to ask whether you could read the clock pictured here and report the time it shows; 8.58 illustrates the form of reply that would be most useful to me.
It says 1.37
